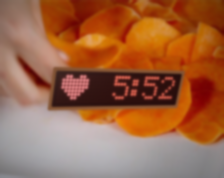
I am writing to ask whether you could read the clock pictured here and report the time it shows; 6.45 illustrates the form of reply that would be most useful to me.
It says 5.52
